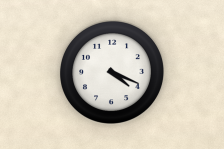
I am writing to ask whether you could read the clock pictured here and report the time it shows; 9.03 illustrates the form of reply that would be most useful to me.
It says 4.19
